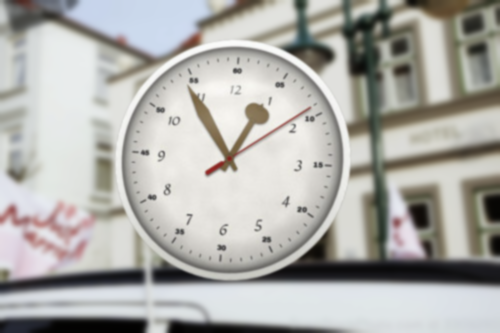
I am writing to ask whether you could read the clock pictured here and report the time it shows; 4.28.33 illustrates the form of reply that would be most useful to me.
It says 12.54.09
